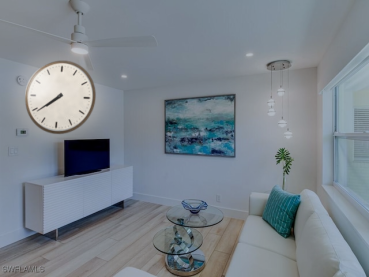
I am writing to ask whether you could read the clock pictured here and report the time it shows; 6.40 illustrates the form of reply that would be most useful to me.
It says 7.39
